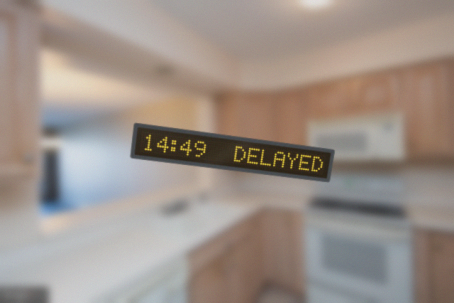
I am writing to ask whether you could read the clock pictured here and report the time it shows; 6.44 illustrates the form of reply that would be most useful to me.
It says 14.49
